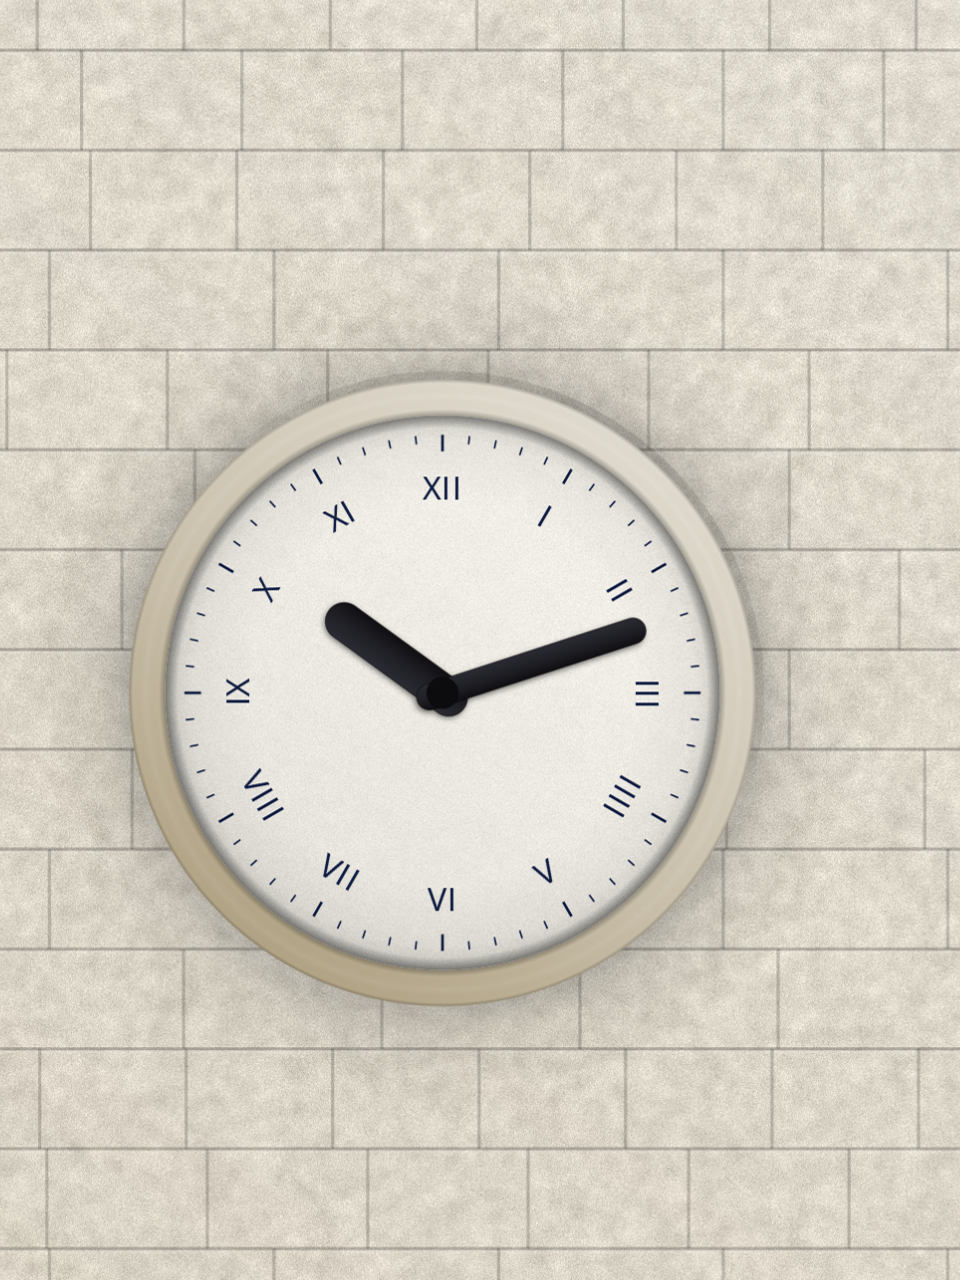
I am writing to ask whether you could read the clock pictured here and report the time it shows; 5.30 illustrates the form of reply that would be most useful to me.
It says 10.12
